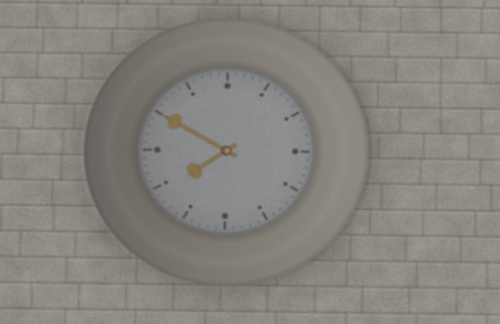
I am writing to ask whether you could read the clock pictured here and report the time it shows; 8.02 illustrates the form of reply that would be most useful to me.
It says 7.50
